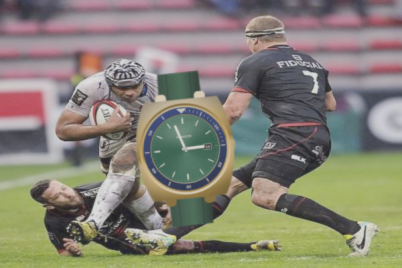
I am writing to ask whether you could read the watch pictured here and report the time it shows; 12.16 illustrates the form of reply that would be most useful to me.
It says 2.57
